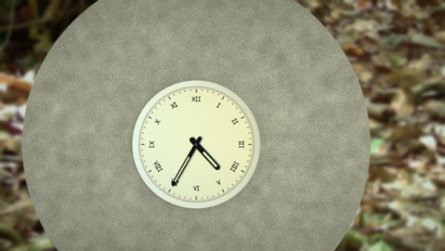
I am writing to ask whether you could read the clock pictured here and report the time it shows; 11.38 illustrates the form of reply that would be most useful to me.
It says 4.35
